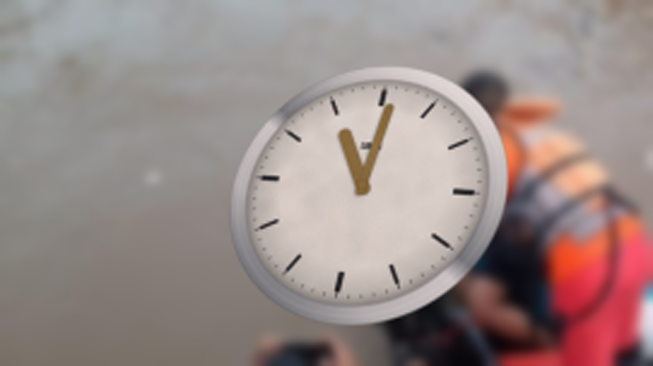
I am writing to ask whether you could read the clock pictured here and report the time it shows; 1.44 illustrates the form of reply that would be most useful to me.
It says 11.01
